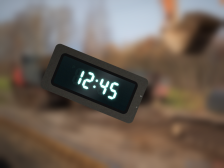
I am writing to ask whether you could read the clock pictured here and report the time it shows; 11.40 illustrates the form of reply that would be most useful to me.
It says 12.45
